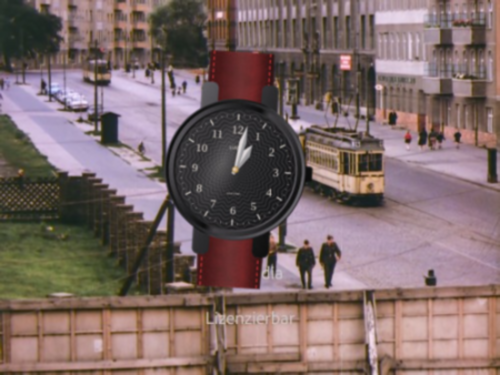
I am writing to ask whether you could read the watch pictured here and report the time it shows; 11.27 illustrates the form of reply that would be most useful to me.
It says 1.02
